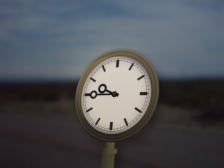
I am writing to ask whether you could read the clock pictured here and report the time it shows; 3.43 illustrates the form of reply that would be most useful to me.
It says 9.45
